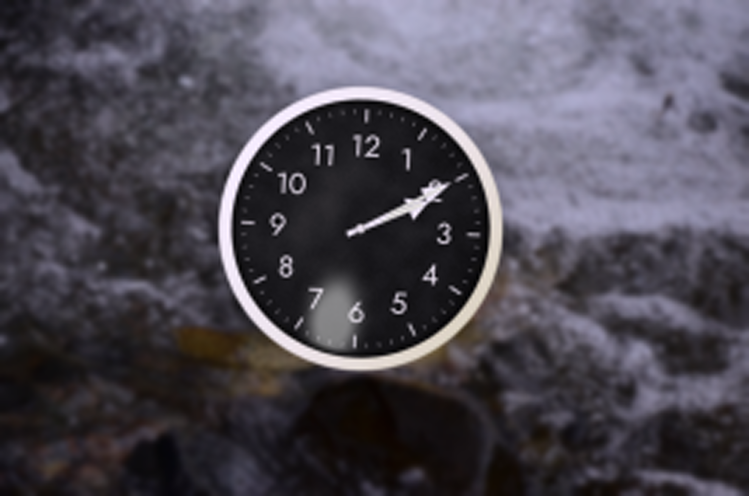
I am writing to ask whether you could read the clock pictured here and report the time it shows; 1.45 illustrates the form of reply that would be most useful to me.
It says 2.10
